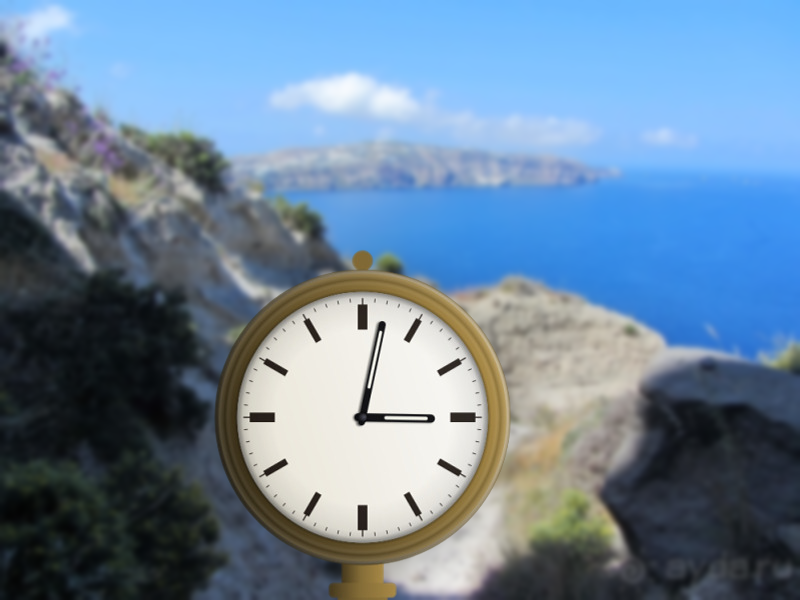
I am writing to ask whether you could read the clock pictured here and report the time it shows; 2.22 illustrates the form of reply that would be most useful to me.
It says 3.02
